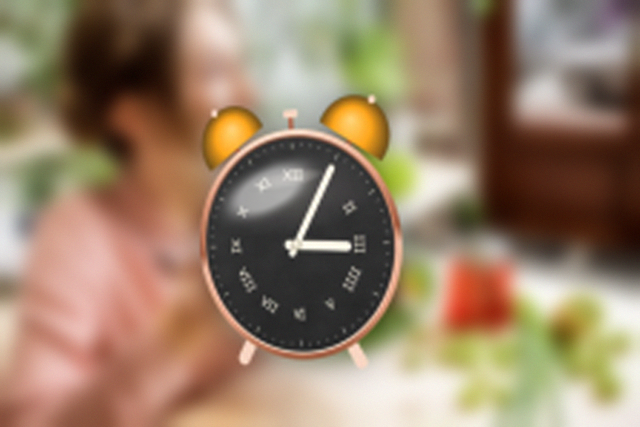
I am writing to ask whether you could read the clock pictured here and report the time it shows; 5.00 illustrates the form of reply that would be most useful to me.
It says 3.05
